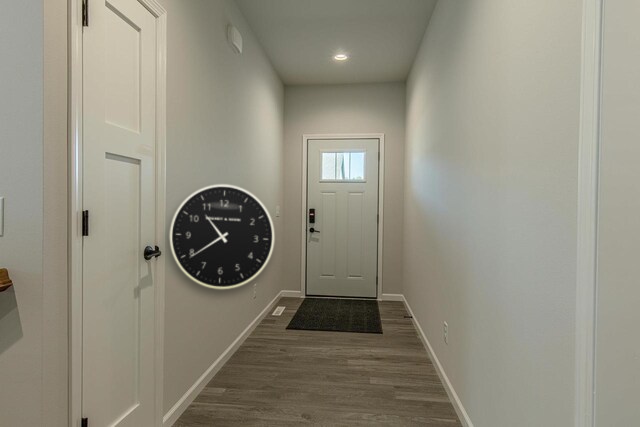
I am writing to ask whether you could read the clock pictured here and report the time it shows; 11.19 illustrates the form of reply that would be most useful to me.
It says 10.39
